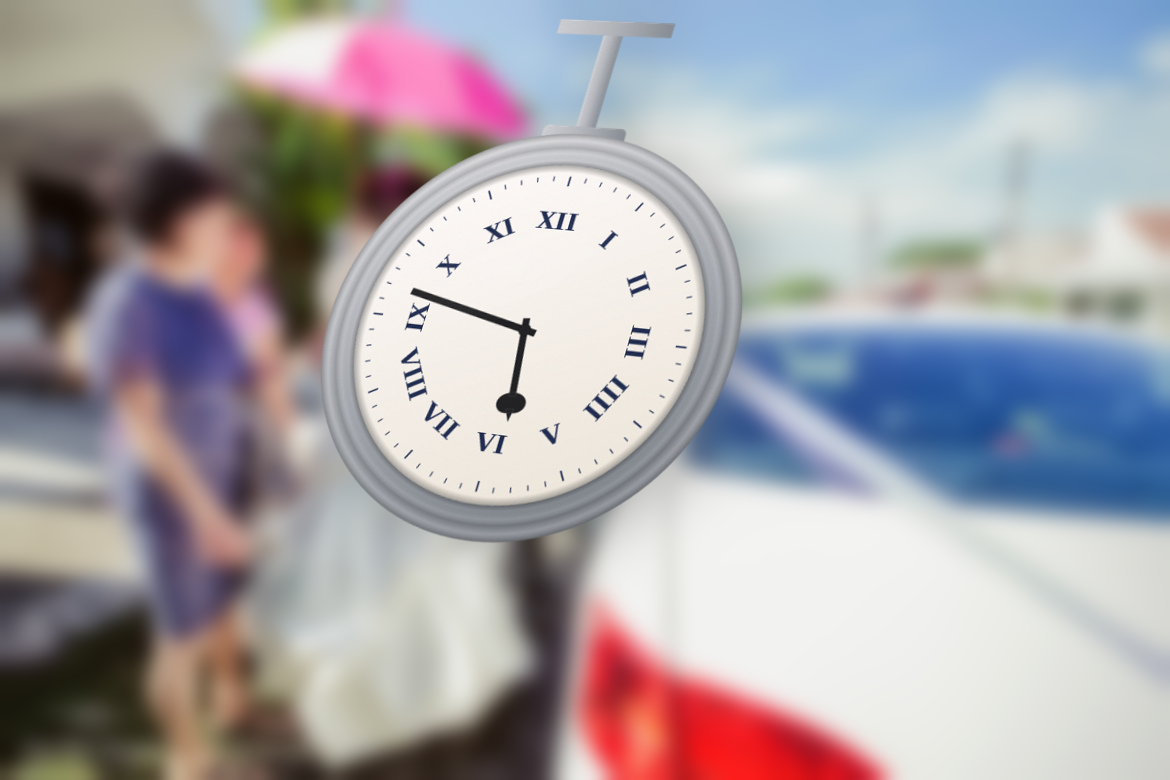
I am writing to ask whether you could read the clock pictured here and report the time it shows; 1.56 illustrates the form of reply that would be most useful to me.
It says 5.47
